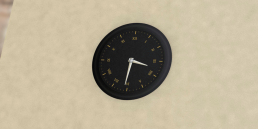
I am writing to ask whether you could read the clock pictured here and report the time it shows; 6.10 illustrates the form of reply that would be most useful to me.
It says 3.31
